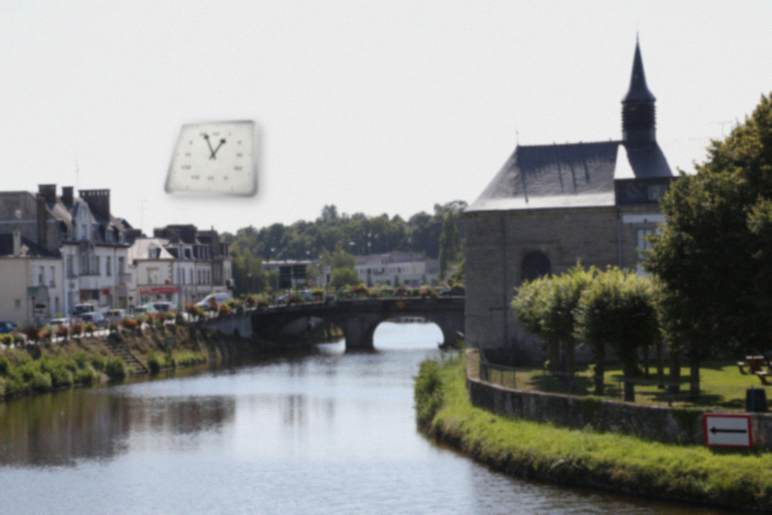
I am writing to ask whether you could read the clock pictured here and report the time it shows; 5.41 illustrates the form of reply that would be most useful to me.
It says 12.56
